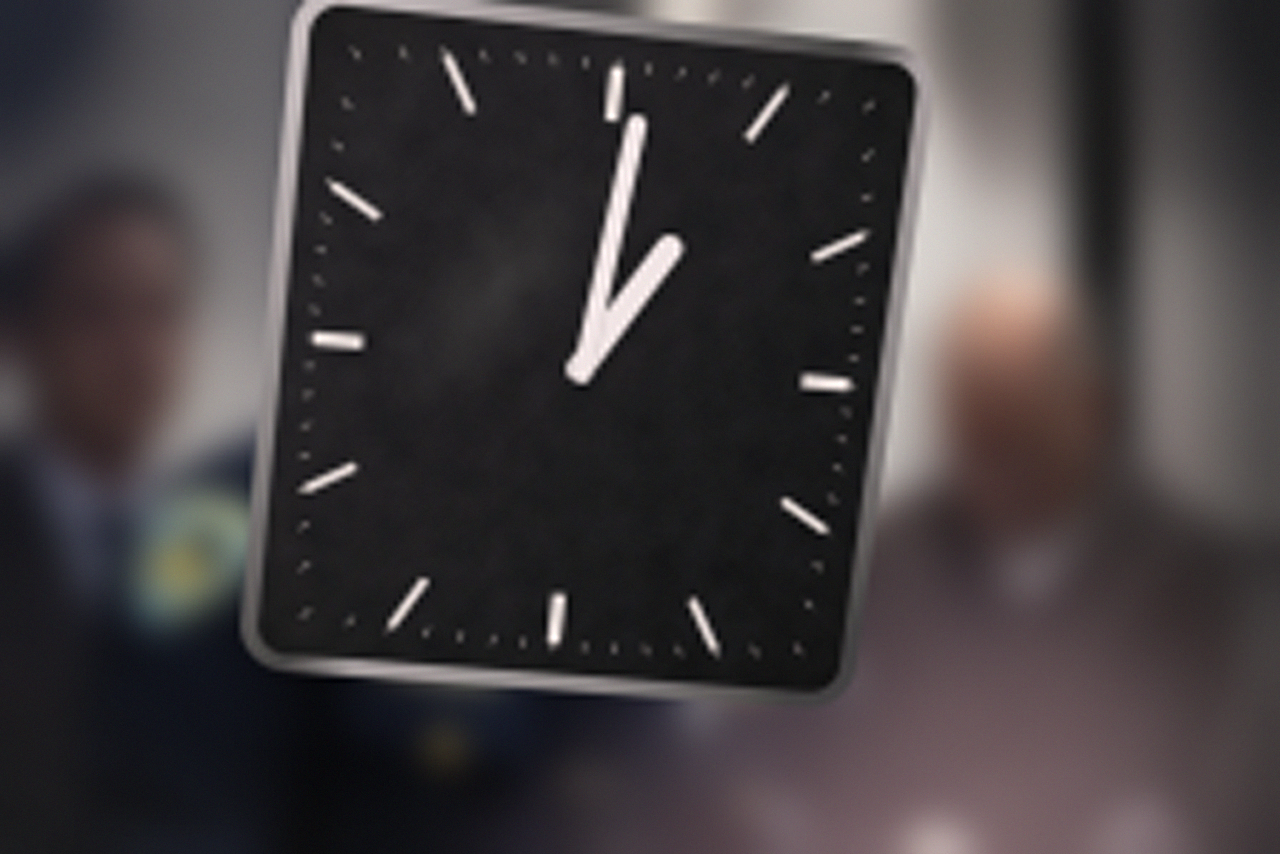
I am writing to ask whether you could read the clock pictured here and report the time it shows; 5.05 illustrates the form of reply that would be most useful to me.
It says 1.01
